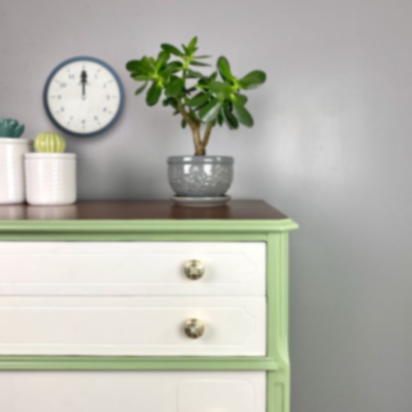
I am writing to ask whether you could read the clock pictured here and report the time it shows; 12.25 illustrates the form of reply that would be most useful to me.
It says 12.00
